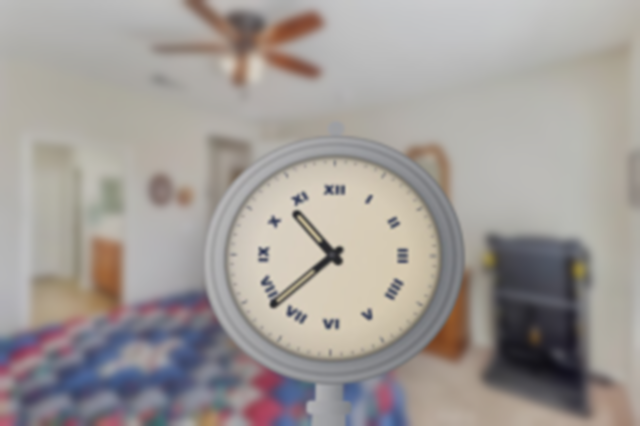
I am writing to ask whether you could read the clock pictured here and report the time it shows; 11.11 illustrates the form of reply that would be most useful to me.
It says 10.38
